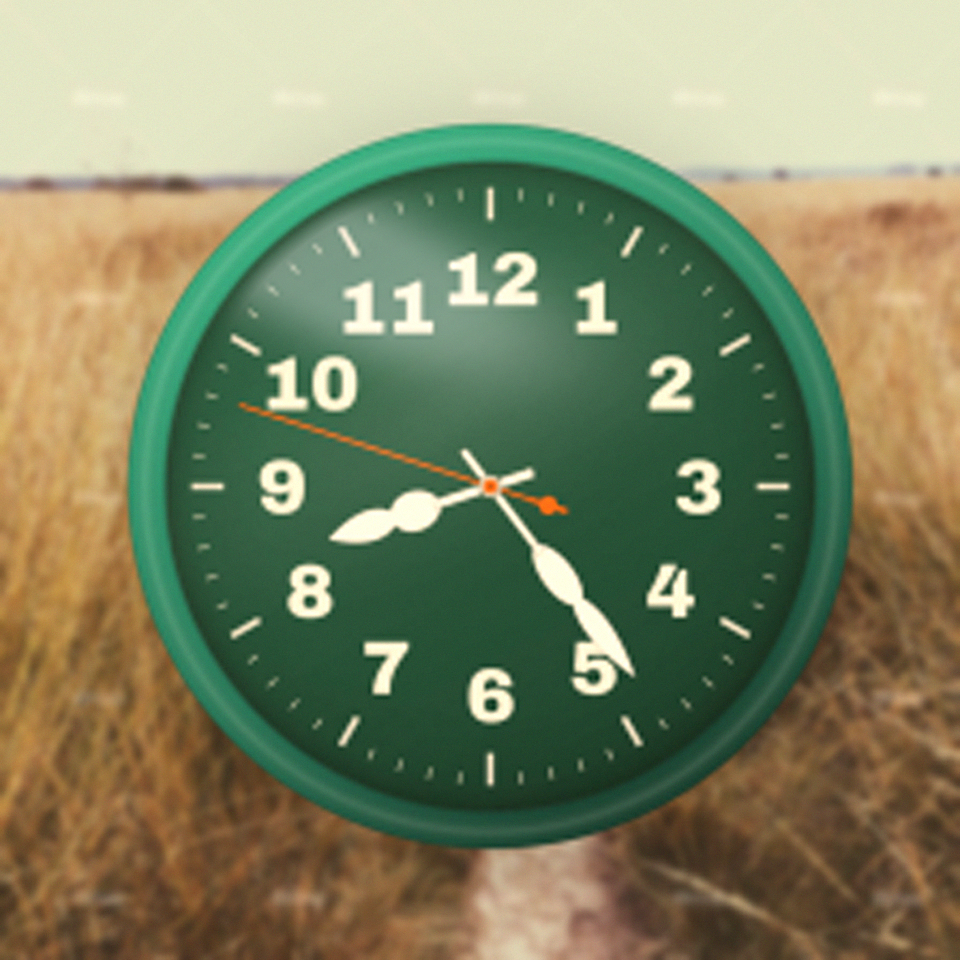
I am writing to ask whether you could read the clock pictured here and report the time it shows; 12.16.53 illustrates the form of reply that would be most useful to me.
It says 8.23.48
